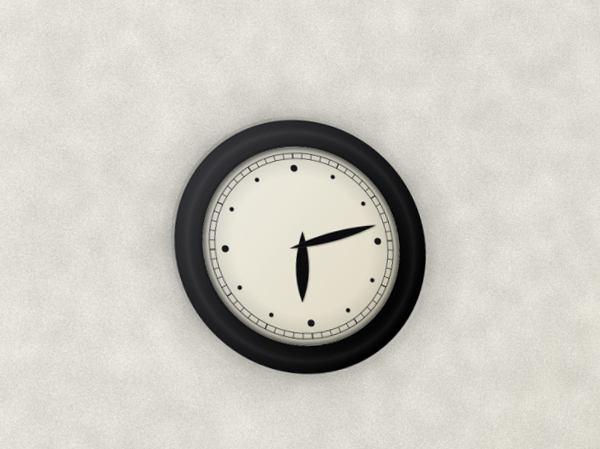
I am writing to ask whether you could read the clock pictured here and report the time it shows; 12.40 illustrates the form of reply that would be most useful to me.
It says 6.13
